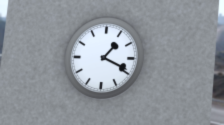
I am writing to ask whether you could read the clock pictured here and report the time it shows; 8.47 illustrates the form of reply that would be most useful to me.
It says 1.19
